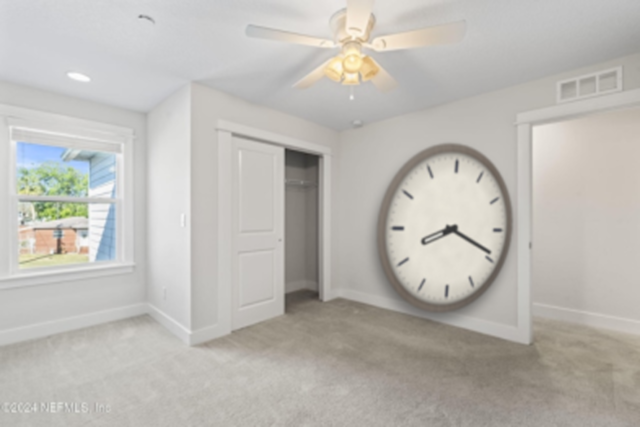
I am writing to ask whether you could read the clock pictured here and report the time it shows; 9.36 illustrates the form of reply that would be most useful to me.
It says 8.19
